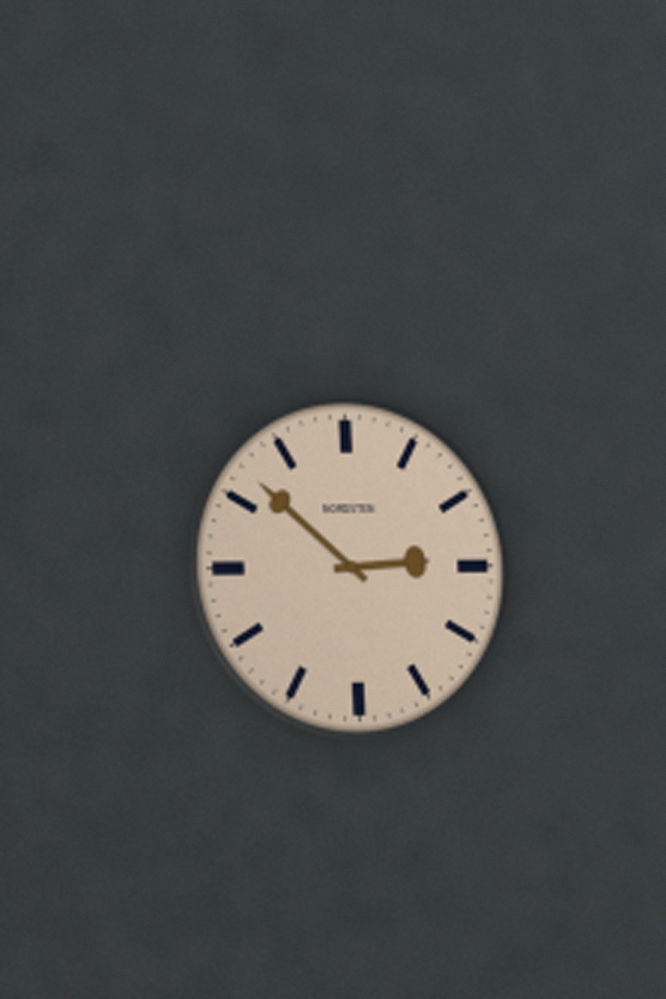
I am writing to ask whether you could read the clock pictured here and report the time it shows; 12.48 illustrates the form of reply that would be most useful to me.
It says 2.52
